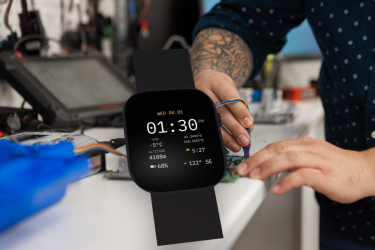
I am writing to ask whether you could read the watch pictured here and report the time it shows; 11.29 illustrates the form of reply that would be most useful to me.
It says 1.30
